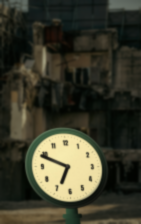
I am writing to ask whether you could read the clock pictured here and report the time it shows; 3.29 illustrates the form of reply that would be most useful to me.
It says 6.49
